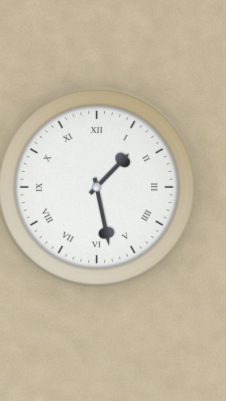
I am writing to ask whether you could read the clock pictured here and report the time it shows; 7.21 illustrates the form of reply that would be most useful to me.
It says 1.28
